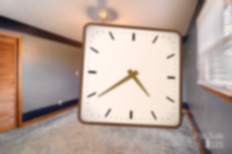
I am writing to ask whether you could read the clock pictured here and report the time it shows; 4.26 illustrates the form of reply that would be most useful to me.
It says 4.39
